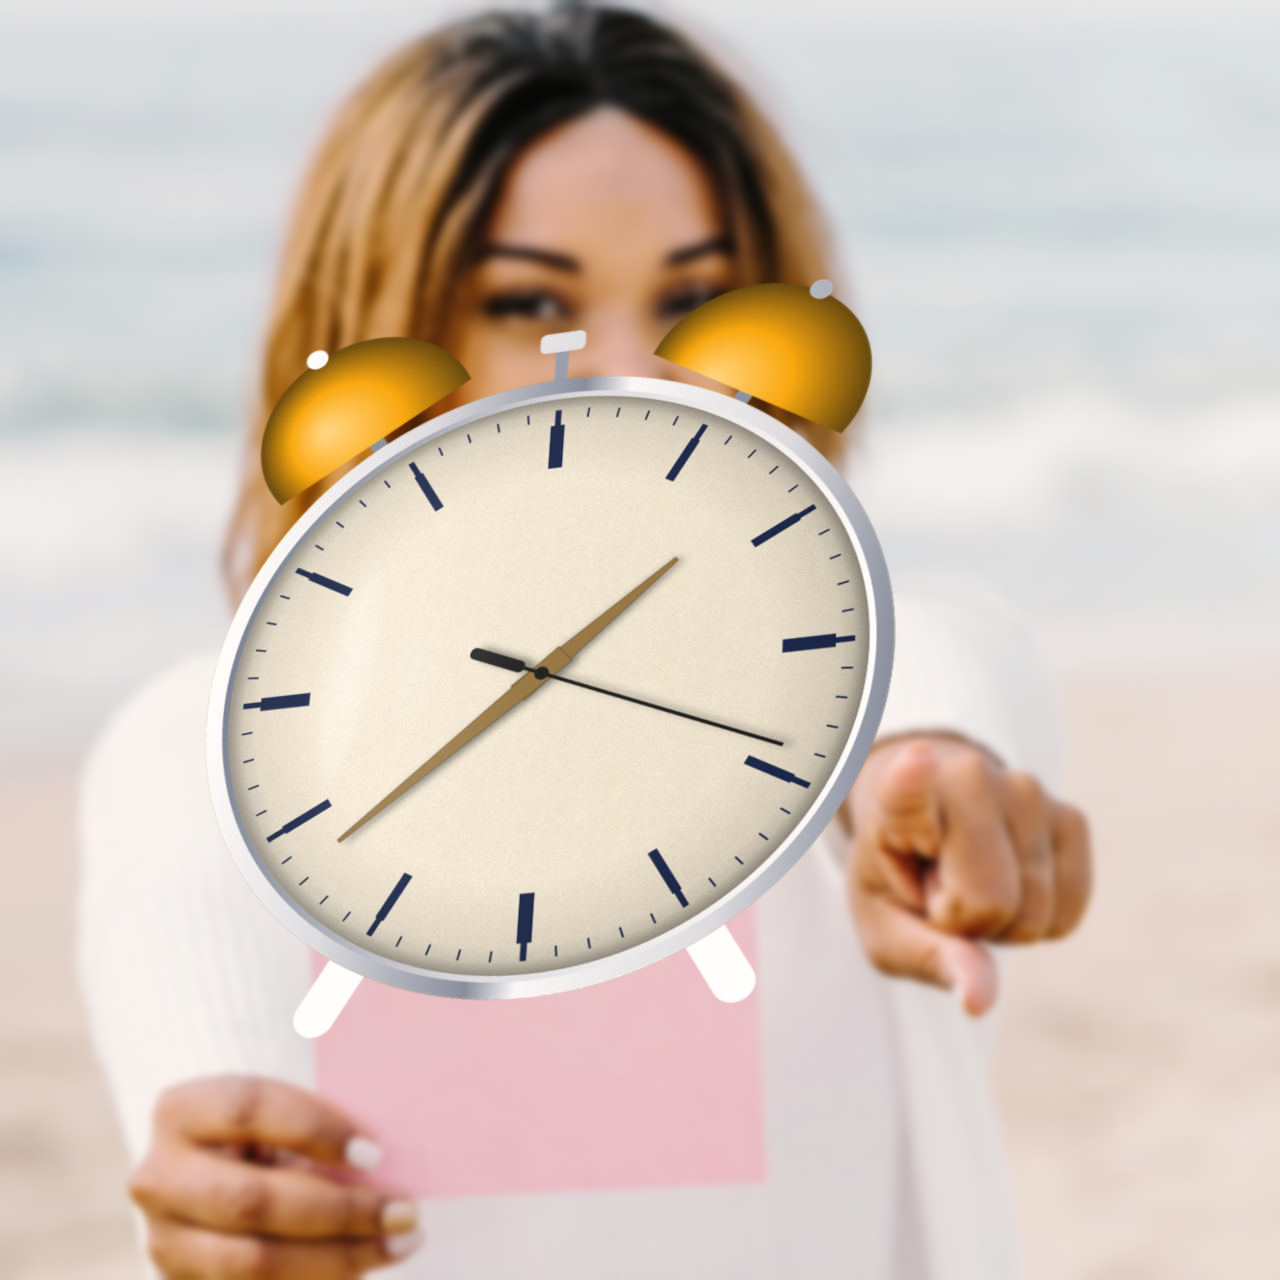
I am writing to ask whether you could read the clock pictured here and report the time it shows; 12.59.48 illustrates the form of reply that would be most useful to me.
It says 1.38.19
